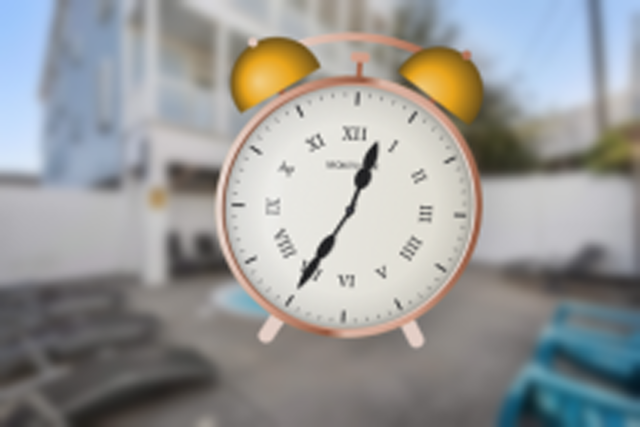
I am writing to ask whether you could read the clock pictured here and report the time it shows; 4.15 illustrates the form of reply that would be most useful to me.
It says 12.35
